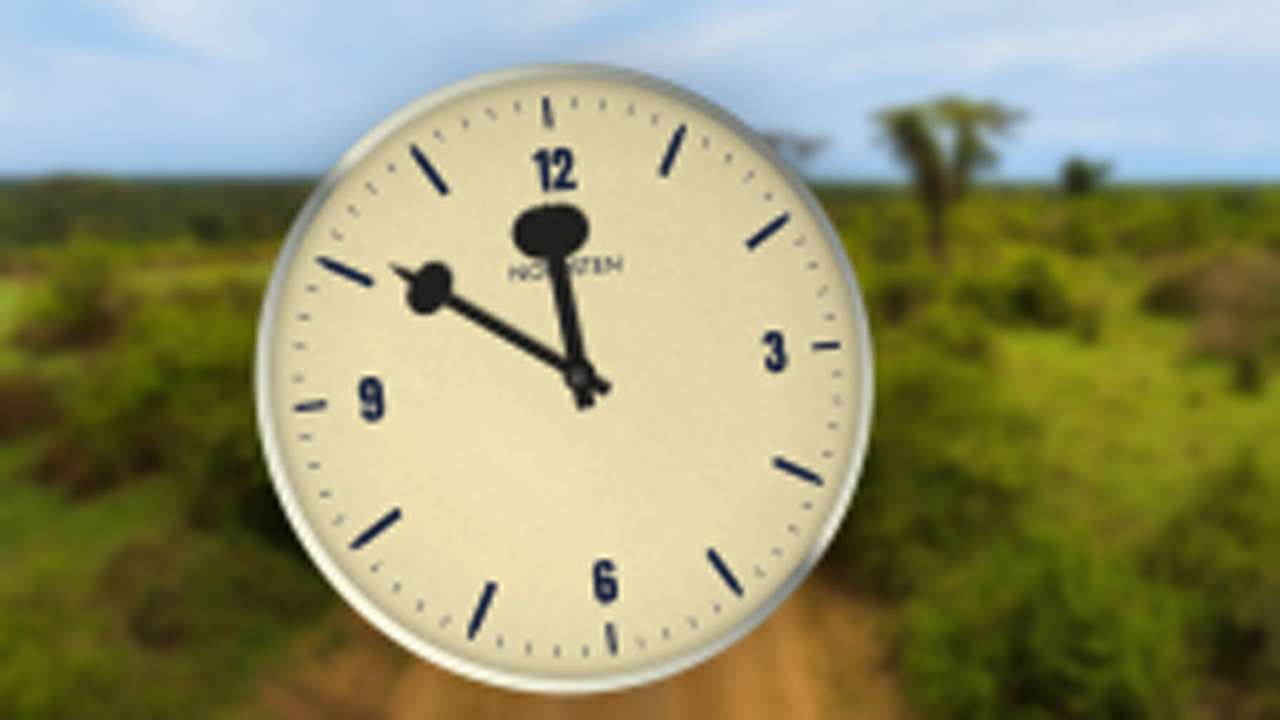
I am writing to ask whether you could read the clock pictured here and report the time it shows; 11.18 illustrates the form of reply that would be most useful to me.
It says 11.51
